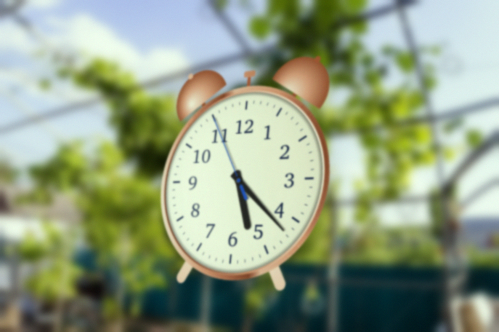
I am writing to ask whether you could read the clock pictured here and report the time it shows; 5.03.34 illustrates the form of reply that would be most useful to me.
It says 5.21.55
